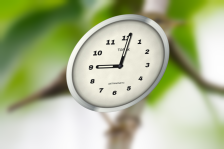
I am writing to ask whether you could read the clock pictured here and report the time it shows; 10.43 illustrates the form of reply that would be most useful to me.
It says 9.01
